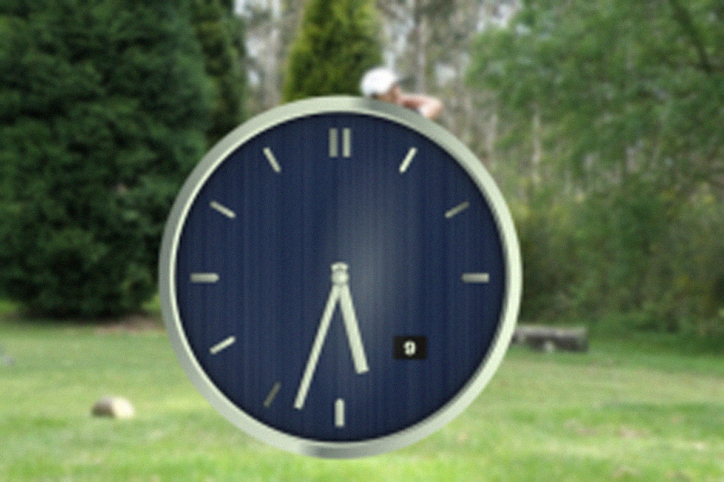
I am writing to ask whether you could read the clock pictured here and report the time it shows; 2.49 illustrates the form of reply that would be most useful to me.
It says 5.33
